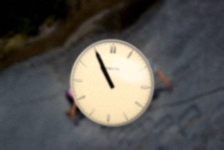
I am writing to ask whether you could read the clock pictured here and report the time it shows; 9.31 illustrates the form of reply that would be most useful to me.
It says 10.55
